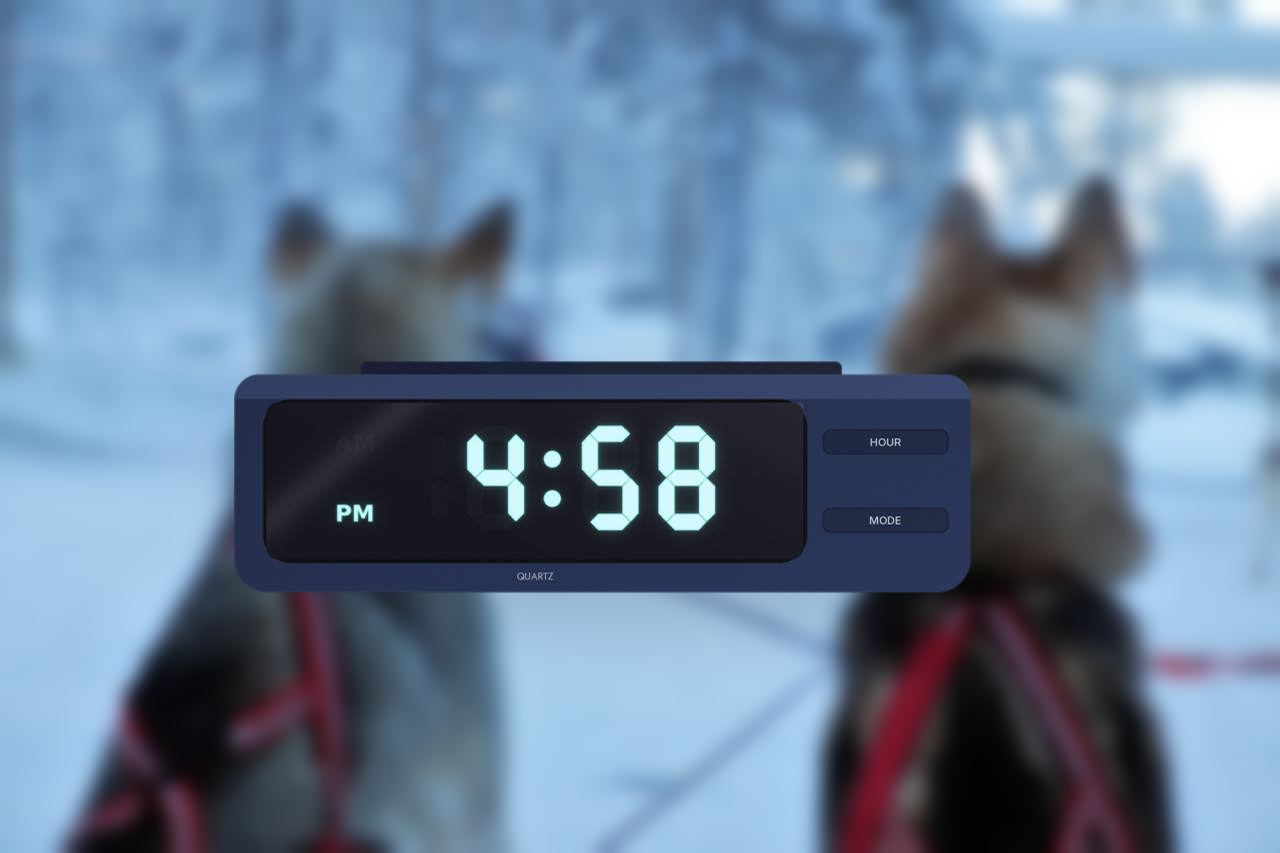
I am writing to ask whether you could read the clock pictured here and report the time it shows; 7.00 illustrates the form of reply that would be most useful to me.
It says 4.58
